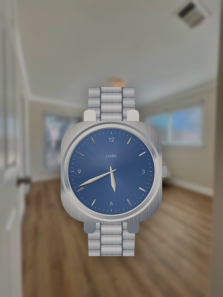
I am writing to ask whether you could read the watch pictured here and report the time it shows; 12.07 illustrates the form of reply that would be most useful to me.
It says 5.41
